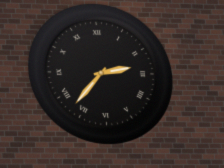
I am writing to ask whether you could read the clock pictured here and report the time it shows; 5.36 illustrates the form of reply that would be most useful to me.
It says 2.37
